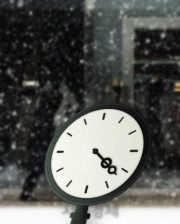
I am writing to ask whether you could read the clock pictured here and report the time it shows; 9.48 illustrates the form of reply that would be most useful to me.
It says 4.22
